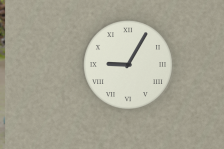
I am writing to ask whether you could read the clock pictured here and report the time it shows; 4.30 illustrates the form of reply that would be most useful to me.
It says 9.05
